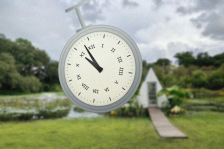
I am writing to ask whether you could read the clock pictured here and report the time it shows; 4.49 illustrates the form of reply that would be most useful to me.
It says 10.58
